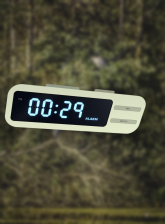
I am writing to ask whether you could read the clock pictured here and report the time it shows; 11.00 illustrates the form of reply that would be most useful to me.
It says 0.29
